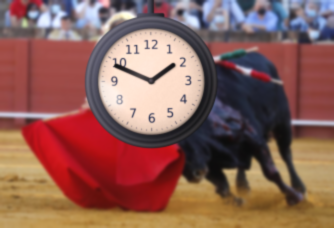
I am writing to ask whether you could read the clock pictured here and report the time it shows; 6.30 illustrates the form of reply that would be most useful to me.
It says 1.49
